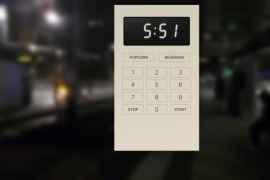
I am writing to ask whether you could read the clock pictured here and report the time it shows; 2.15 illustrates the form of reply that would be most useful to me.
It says 5.51
